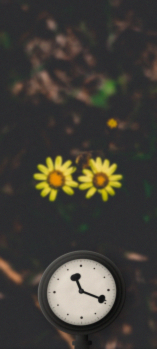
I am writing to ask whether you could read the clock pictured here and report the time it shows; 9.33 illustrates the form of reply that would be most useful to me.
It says 11.19
